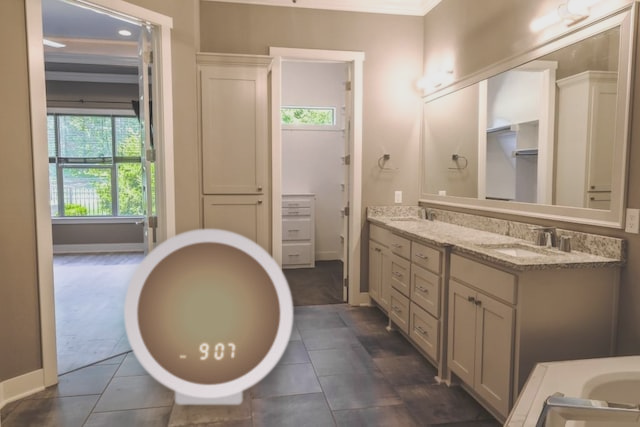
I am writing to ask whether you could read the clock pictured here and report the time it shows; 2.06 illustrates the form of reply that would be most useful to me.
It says 9.07
